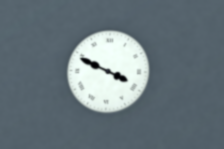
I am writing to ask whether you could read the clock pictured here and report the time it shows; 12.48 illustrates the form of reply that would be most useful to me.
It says 3.49
